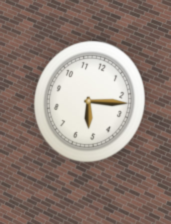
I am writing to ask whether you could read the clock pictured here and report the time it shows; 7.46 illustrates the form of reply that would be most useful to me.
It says 5.12
